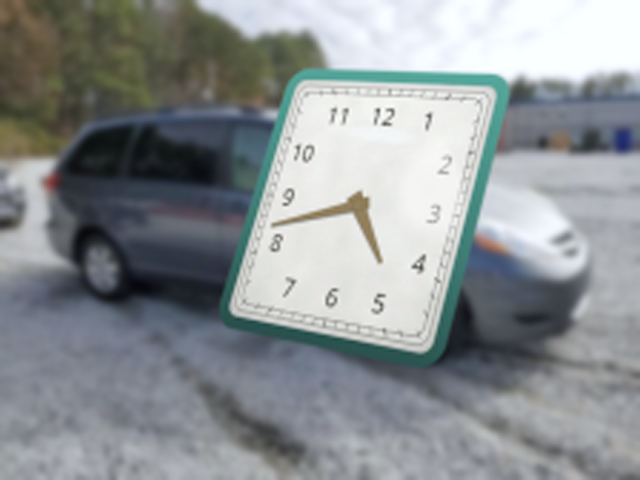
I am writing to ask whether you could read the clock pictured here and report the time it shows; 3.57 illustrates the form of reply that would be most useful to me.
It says 4.42
